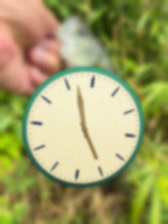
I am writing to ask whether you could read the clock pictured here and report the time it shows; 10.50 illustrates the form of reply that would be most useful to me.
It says 4.57
